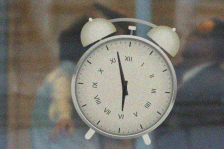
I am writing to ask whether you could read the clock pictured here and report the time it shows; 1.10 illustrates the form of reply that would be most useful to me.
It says 5.57
